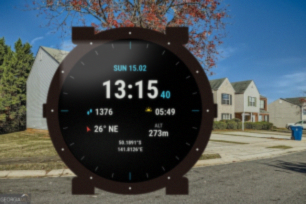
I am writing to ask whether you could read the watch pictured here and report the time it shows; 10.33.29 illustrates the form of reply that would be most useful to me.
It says 13.15.40
